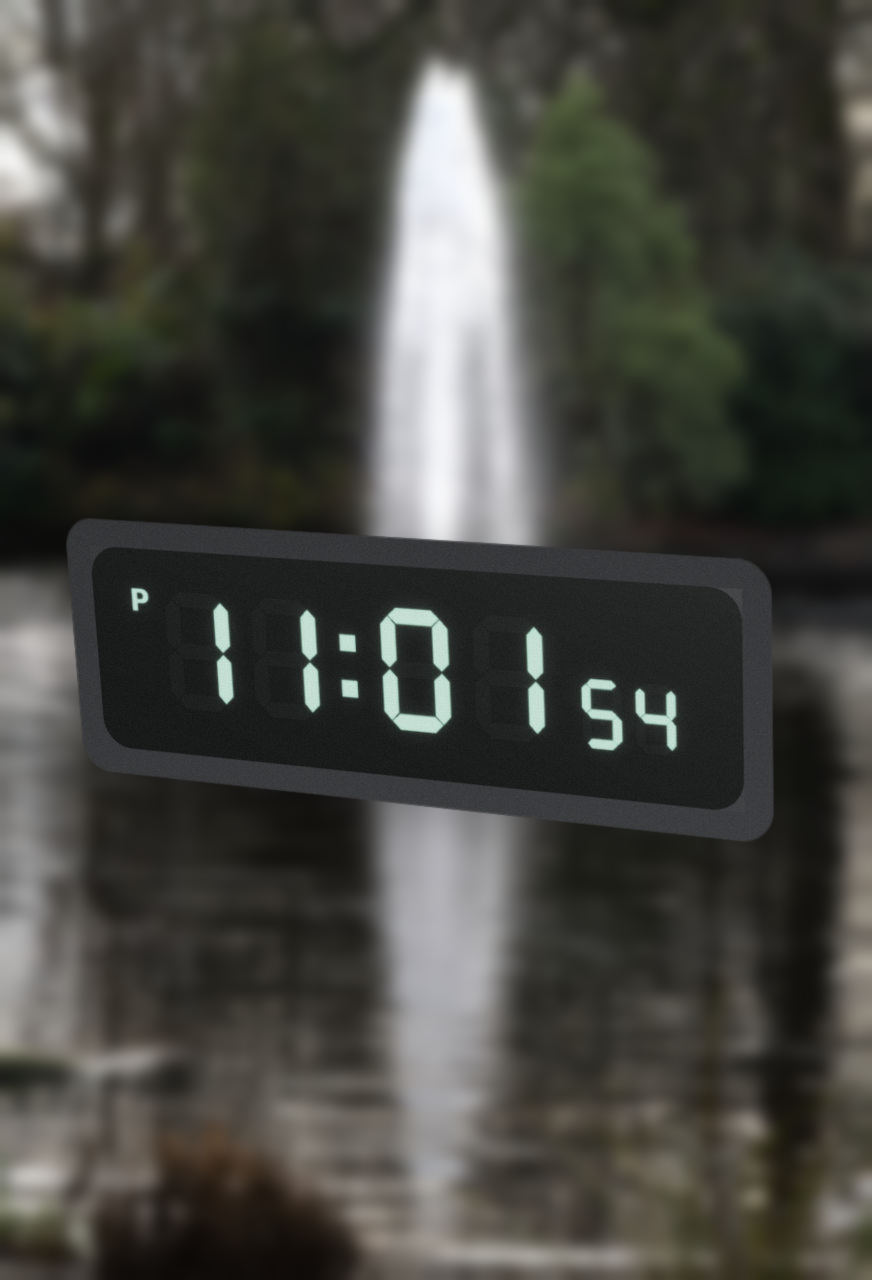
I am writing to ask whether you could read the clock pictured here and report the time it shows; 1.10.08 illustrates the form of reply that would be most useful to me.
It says 11.01.54
